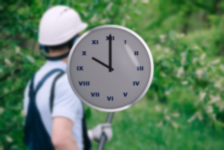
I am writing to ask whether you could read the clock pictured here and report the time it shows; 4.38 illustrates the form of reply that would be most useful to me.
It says 10.00
